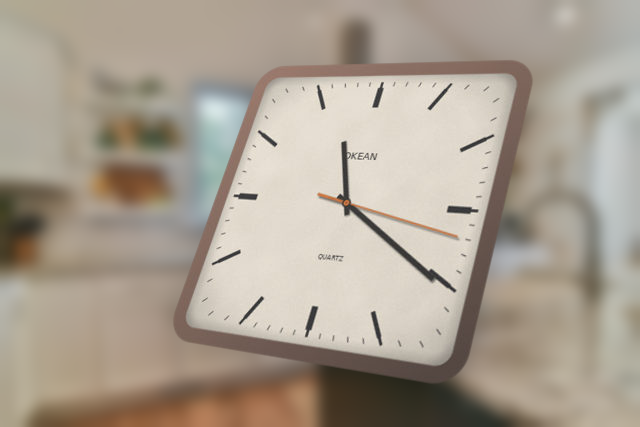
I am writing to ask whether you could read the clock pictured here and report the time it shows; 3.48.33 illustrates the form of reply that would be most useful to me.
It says 11.20.17
